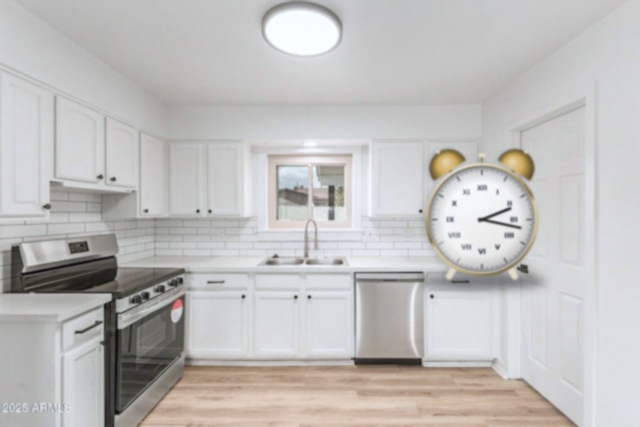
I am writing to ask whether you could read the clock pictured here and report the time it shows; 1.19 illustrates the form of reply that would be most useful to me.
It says 2.17
